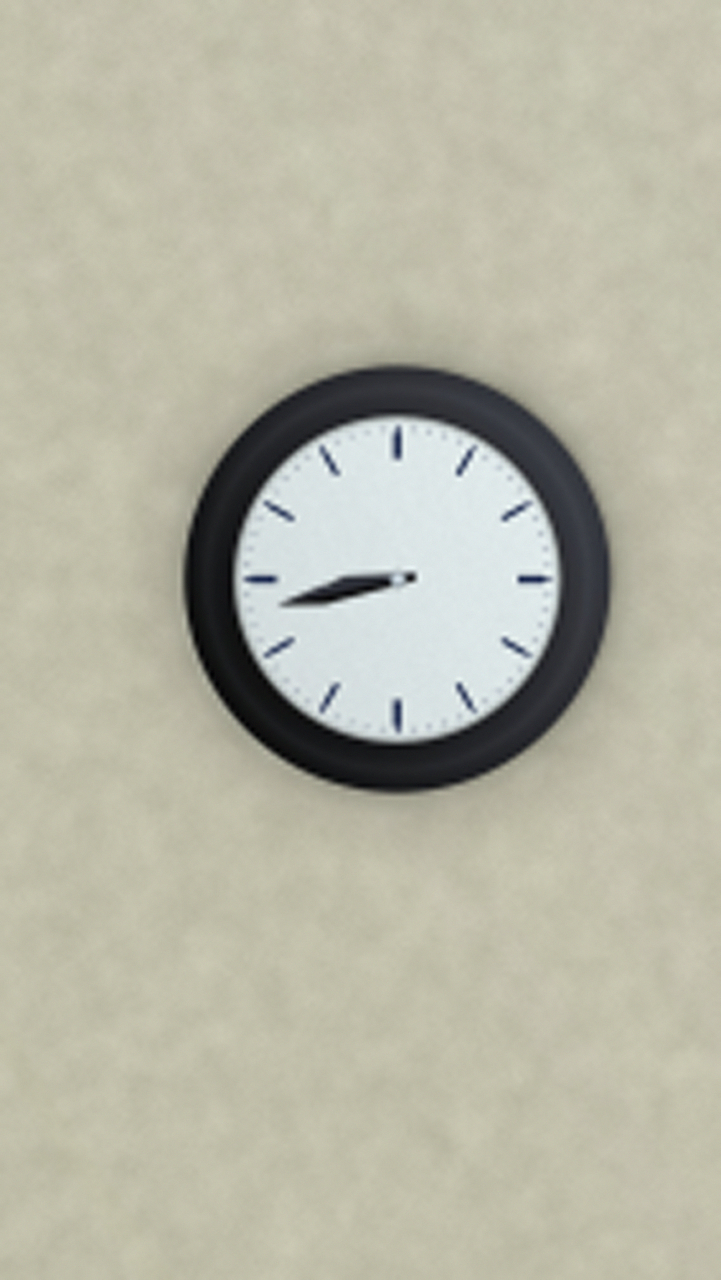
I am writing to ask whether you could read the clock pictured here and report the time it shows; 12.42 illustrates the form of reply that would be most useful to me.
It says 8.43
